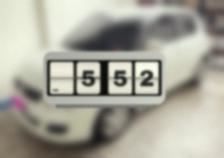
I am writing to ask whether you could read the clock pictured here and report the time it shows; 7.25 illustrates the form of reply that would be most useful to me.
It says 5.52
